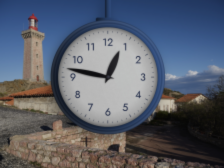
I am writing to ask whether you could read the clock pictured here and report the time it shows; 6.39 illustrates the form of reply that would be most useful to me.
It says 12.47
